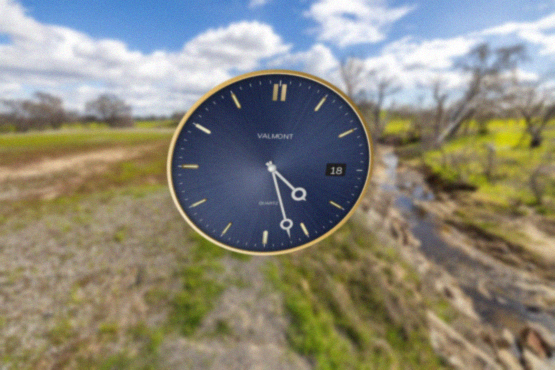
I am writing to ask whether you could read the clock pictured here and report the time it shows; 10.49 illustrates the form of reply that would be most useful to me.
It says 4.27
